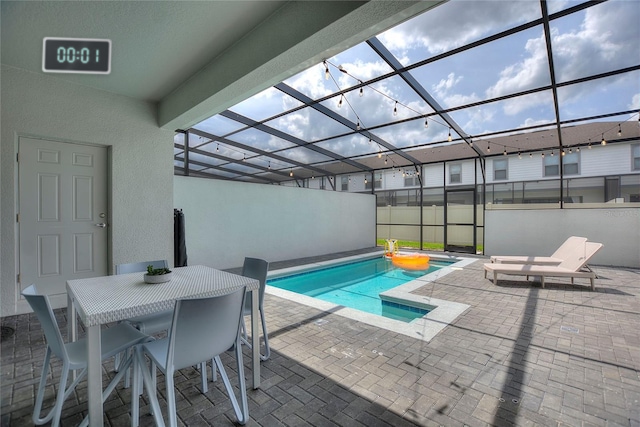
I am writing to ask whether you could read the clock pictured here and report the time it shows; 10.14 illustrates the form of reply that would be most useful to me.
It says 0.01
